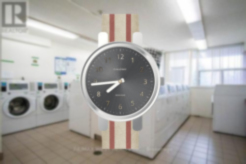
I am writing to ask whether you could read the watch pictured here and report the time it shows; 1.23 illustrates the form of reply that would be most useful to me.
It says 7.44
